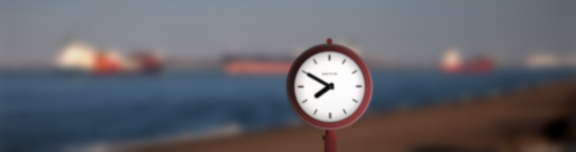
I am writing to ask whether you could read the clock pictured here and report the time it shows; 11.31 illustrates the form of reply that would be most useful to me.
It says 7.50
